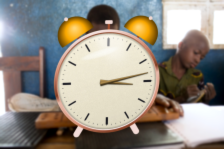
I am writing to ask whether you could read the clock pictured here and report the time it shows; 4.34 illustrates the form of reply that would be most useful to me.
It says 3.13
